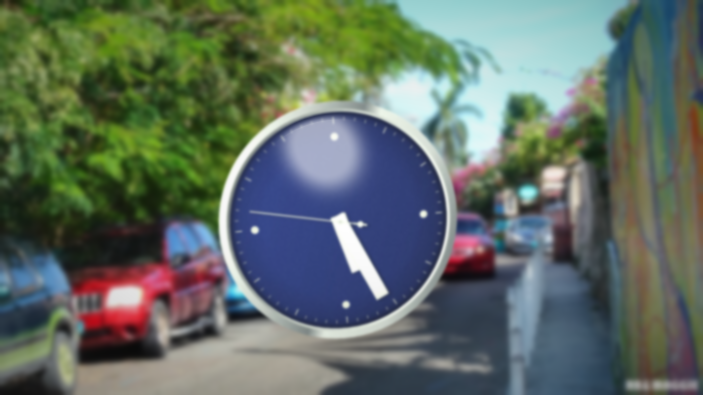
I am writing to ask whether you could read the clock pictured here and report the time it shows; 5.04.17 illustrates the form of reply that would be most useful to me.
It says 5.25.47
